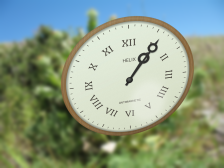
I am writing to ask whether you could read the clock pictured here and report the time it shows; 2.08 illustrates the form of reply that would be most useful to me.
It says 1.06
